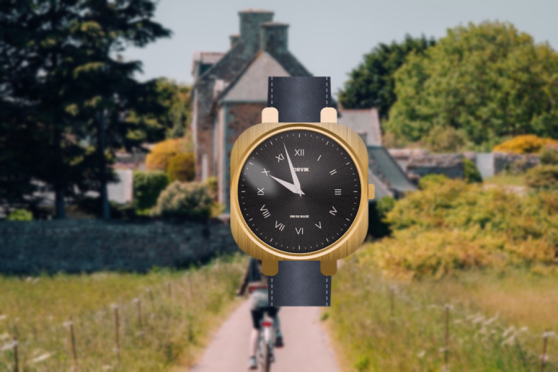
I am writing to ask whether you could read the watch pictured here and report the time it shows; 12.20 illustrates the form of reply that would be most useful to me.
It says 9.57
